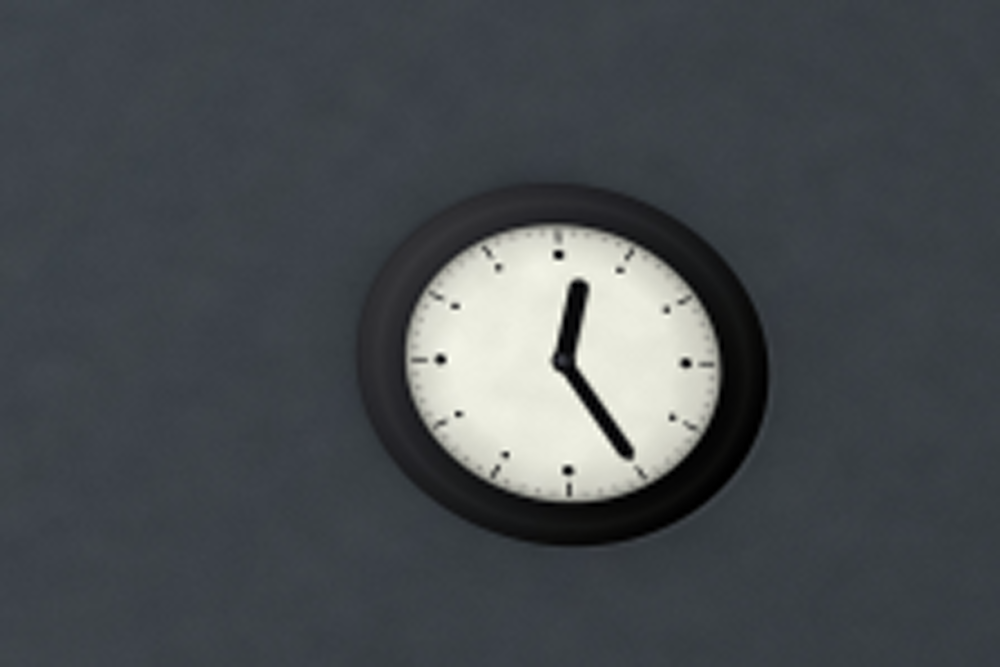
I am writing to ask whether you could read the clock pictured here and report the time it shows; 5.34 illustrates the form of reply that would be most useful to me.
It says 12.25
